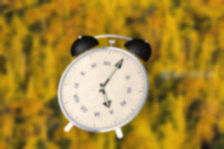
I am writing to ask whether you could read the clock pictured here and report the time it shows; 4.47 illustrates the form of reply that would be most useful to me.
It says 5.04
